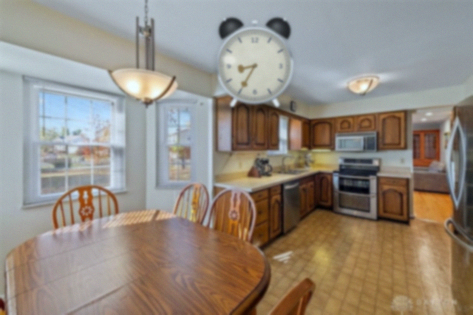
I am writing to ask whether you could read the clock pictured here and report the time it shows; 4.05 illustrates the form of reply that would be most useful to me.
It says 8.35
